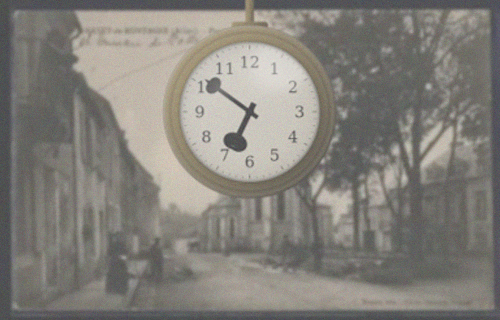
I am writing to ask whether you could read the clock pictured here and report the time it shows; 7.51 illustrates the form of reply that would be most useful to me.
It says 6.51
